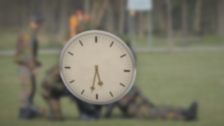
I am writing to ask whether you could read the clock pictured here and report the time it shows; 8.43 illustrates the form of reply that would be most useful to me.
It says 5.32
